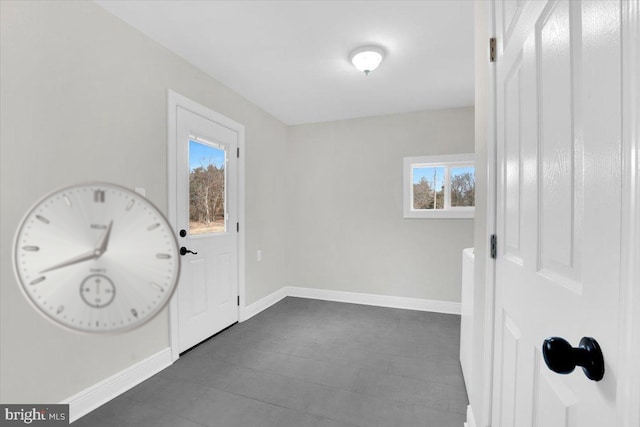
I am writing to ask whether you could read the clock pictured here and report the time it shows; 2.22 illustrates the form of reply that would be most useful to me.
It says 12.41
